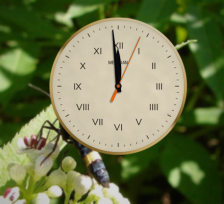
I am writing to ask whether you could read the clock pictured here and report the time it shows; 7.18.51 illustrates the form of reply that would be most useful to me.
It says 11.59.04
